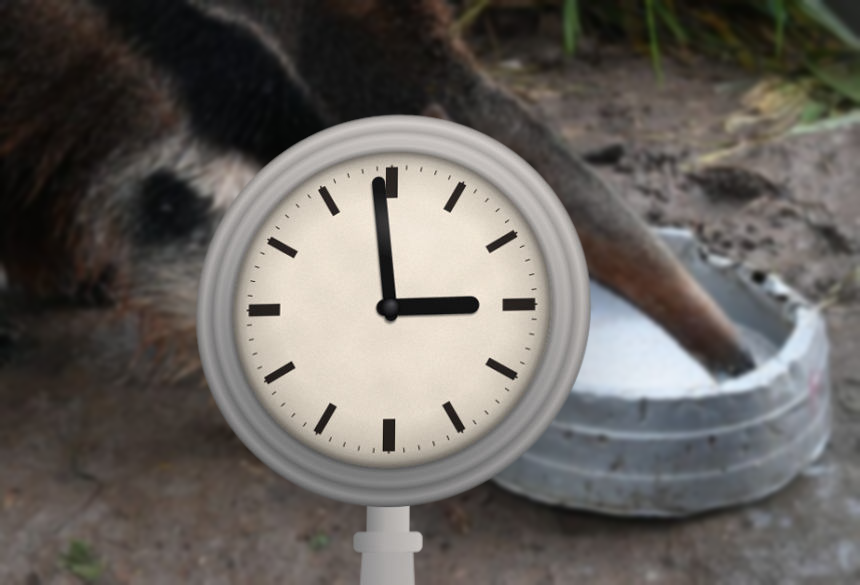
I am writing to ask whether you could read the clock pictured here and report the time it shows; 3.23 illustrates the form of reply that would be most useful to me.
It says 2.59
